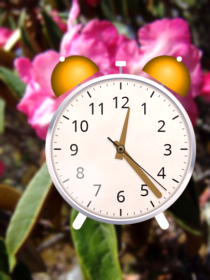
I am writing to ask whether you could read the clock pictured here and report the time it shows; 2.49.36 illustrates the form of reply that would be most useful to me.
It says 12.23.22
